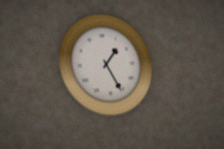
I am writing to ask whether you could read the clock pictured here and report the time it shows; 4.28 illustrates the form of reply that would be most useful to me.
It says 1.26
